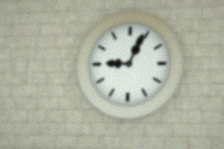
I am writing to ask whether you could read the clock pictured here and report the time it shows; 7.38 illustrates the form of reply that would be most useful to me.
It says 9.04
